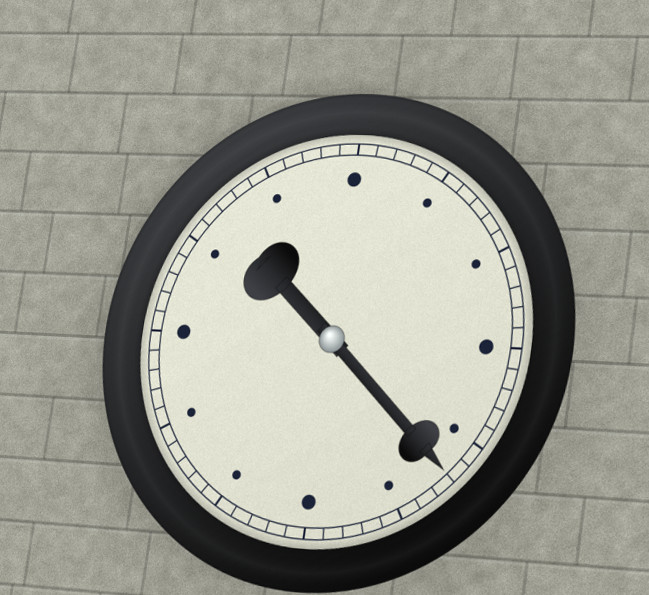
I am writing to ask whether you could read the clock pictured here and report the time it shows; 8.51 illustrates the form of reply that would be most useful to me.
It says 10.22
